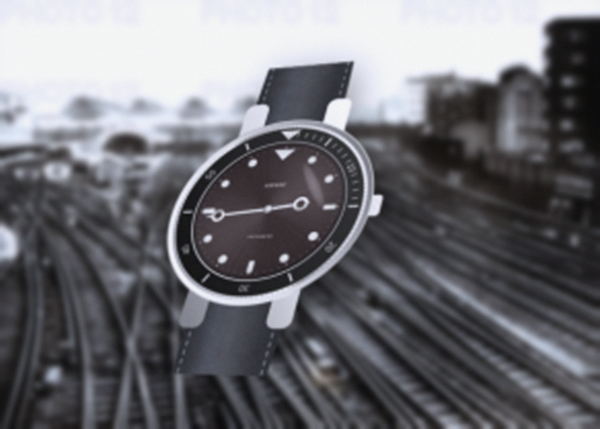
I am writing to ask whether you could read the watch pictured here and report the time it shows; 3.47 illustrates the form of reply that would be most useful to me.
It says 2.44
